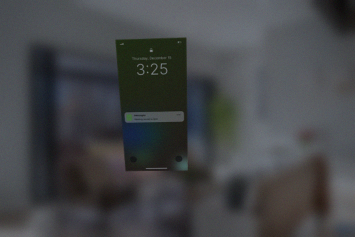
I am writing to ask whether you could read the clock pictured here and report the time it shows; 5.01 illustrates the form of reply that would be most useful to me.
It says 3.25
